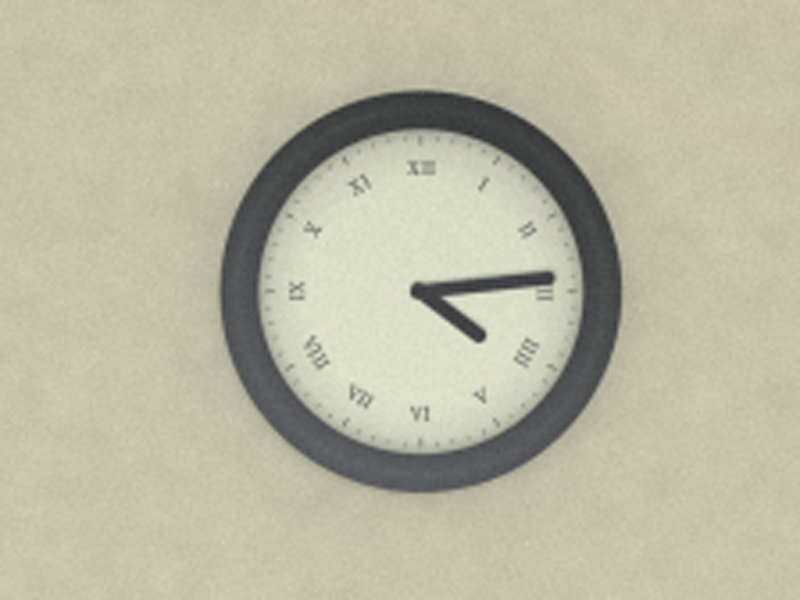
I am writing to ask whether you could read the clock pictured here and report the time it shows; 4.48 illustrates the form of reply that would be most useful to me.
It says 4.14
